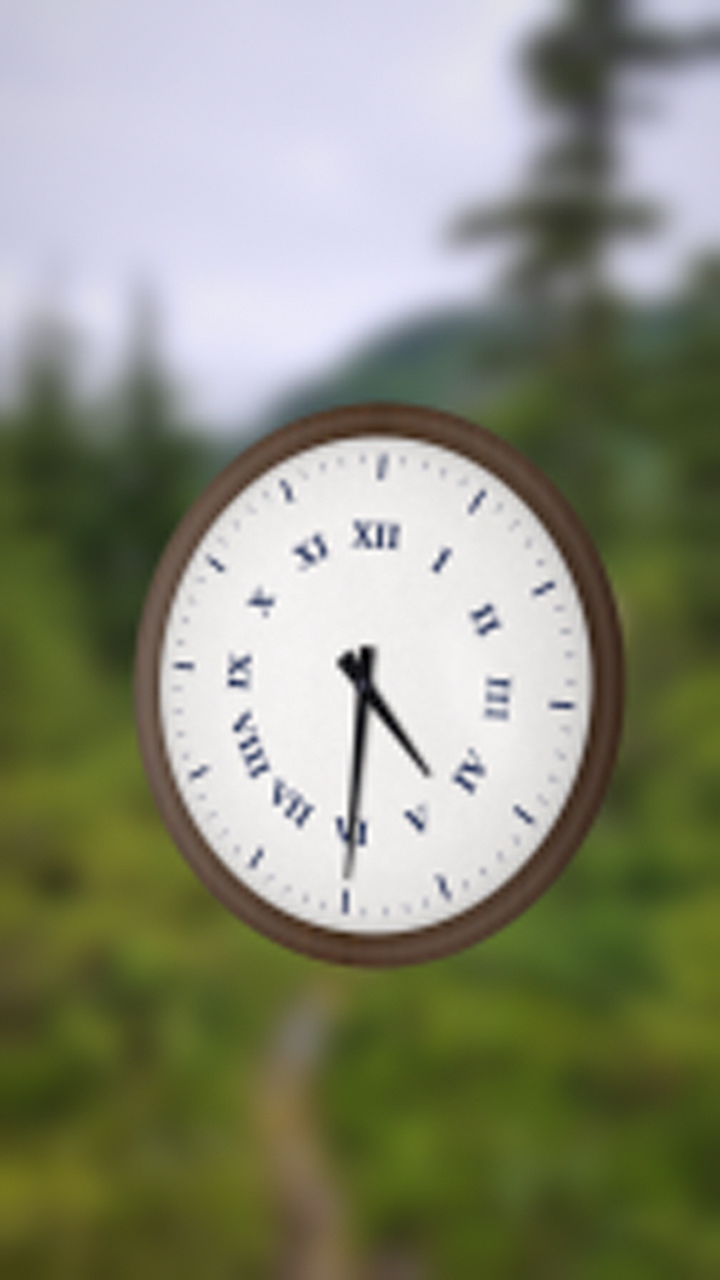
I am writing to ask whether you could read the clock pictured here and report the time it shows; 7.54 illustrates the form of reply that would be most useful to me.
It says 4.30
